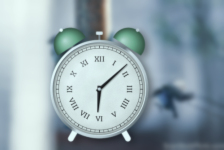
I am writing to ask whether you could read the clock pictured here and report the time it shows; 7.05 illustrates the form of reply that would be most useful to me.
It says 6.08
